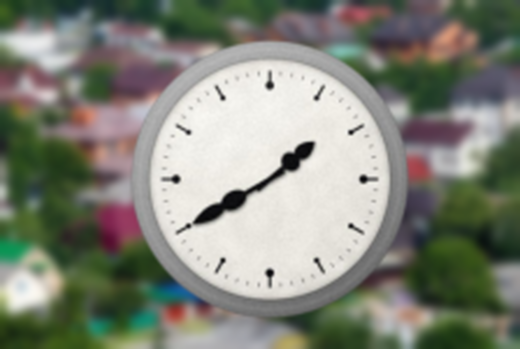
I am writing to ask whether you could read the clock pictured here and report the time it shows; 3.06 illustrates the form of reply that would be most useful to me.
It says 1.40
